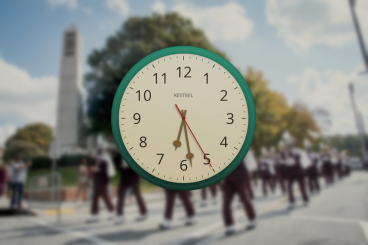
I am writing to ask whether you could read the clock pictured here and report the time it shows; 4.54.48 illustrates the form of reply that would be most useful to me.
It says 6.28.25
